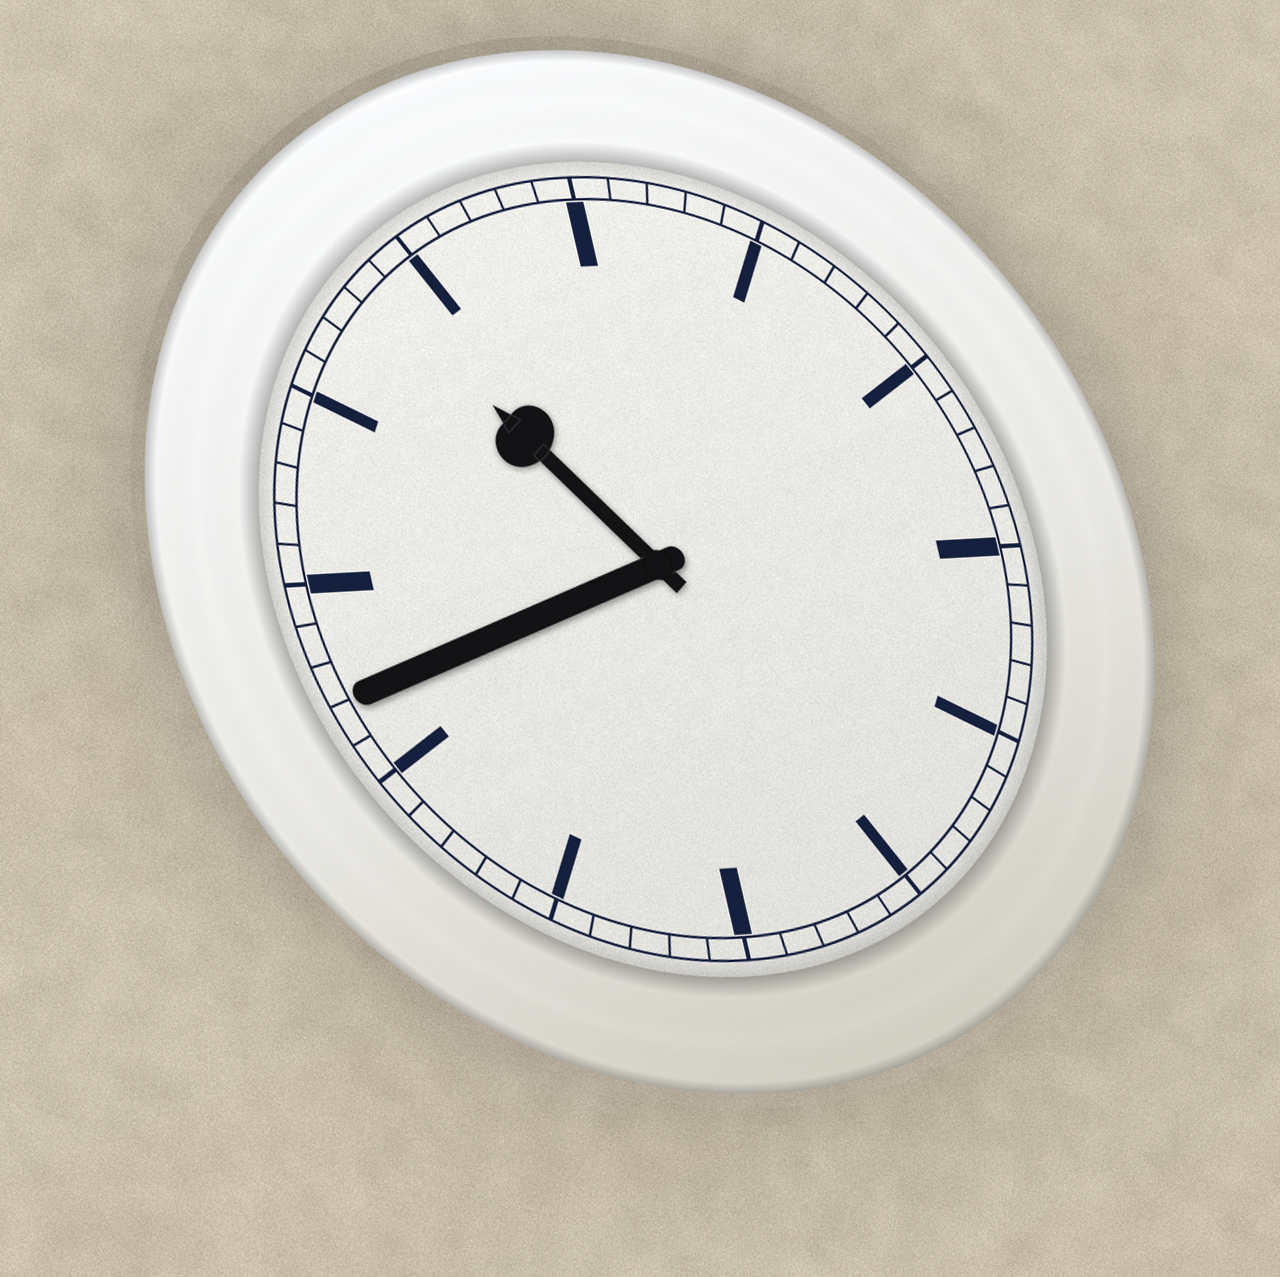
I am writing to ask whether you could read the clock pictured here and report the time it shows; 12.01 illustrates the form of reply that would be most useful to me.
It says 10.42
